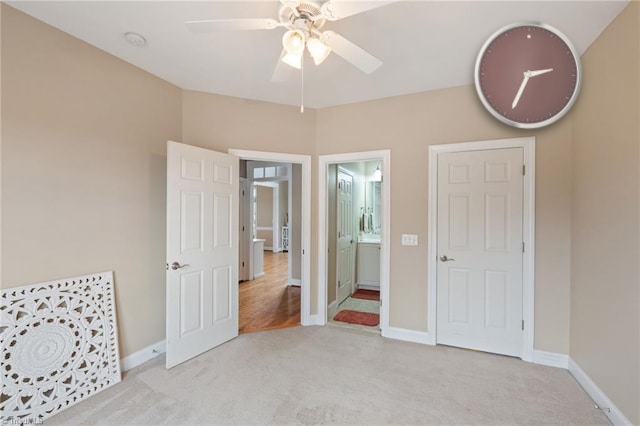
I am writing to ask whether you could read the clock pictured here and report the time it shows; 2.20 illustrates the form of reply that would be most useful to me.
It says 2.34
